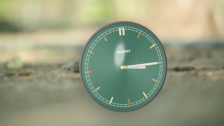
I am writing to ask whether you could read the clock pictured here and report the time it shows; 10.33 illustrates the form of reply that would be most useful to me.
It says 3.15
